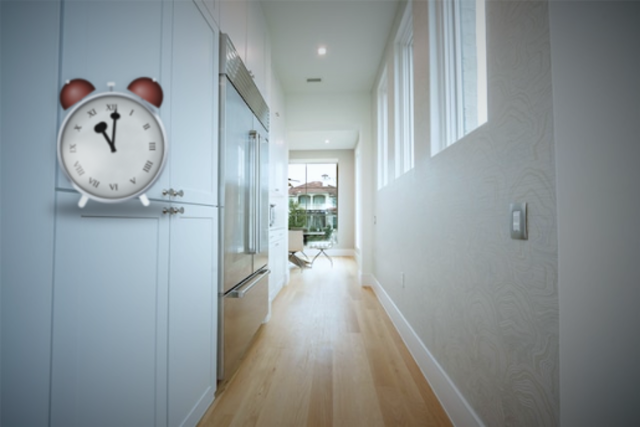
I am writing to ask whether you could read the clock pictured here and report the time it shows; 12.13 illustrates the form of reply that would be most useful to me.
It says 11.01
